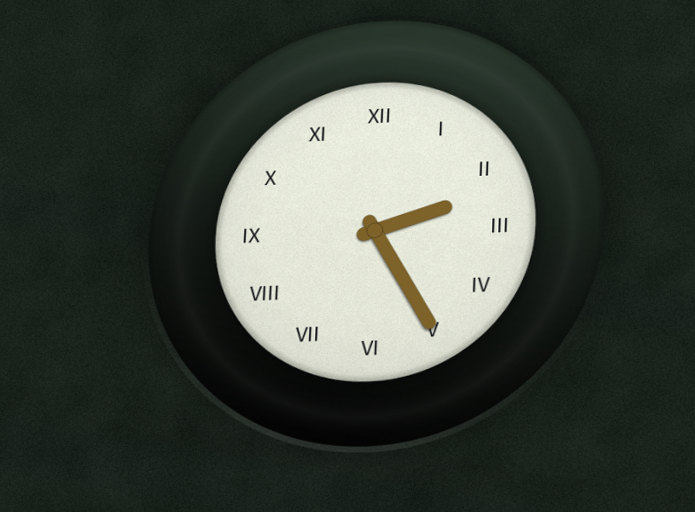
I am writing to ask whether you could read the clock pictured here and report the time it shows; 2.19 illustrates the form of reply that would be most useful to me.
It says 2.25
